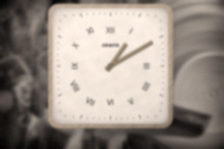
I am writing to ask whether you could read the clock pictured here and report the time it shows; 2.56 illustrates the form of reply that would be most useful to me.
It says 1.10
